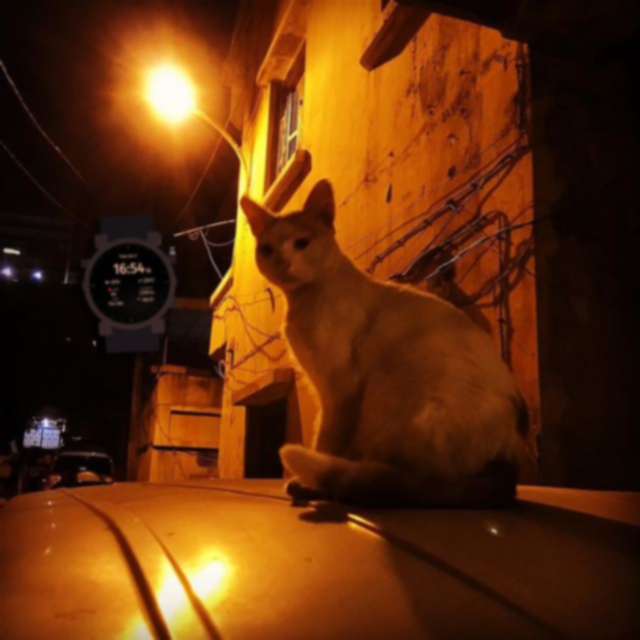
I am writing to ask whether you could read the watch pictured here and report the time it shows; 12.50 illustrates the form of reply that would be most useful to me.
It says 16.54
